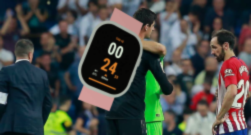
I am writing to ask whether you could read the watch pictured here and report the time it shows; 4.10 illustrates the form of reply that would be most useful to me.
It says 0.24
